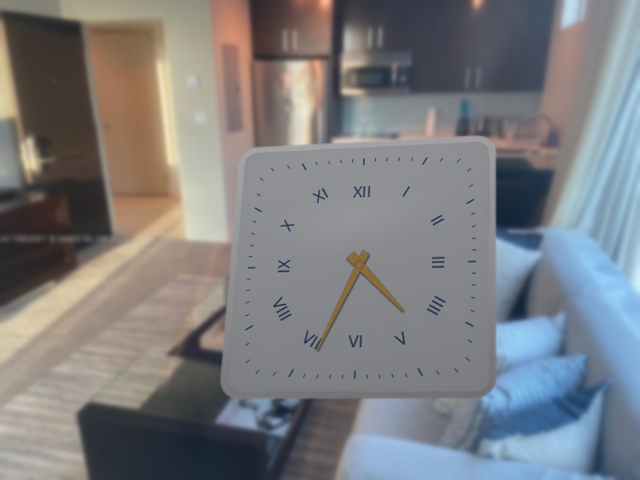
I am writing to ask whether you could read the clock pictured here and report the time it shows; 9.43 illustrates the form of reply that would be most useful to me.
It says 4.34
